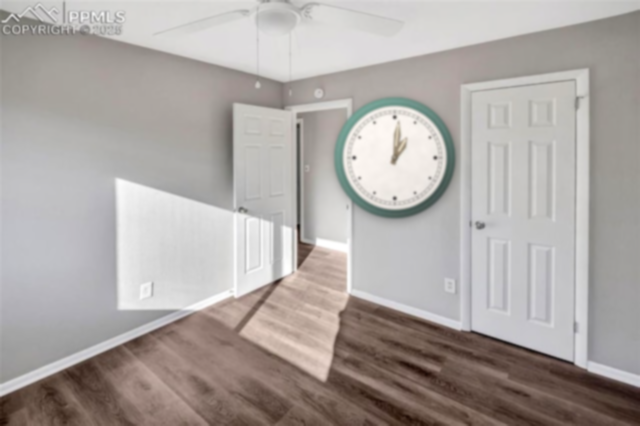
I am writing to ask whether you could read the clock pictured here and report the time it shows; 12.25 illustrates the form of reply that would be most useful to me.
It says 1.01
